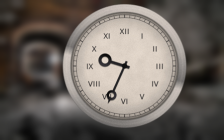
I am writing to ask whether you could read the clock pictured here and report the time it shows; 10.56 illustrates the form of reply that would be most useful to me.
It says 9.34
